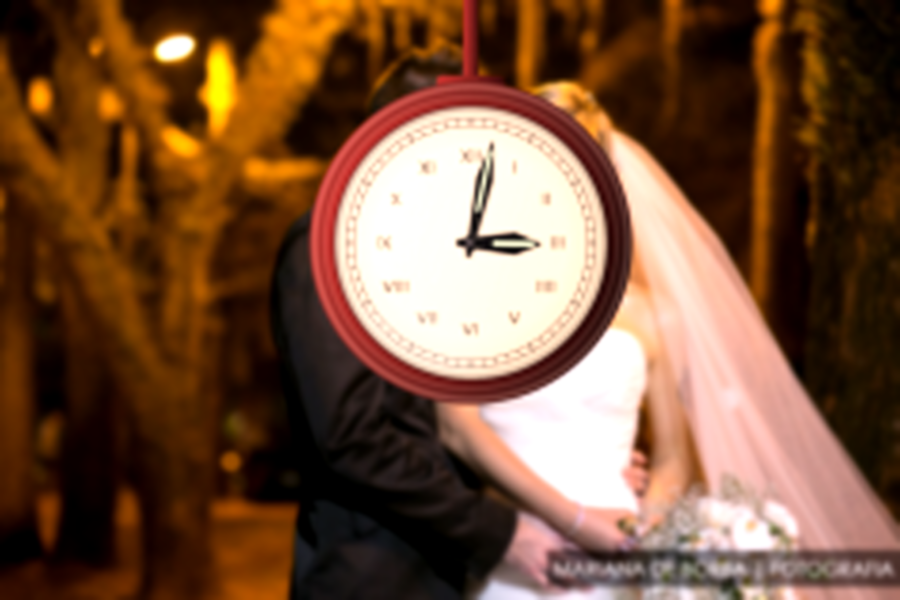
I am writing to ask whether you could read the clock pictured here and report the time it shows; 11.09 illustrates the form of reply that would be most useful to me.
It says 3.02
